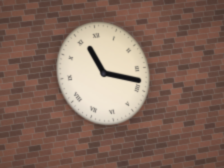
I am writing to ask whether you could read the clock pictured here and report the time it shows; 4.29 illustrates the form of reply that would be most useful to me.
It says 11.18
